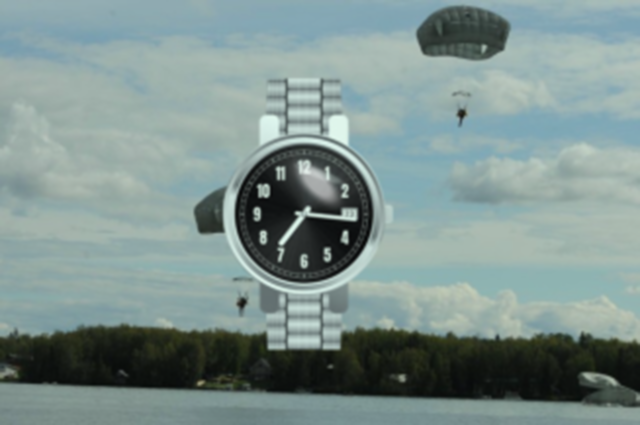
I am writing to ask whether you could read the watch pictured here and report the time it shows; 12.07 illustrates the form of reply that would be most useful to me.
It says 7.16
